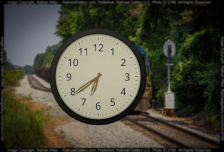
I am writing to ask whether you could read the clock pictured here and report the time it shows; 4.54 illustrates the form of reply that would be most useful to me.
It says 6.39
